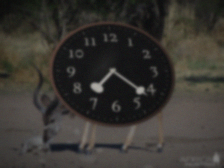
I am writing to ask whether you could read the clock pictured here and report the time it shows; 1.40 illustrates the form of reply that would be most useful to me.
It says 7.22
